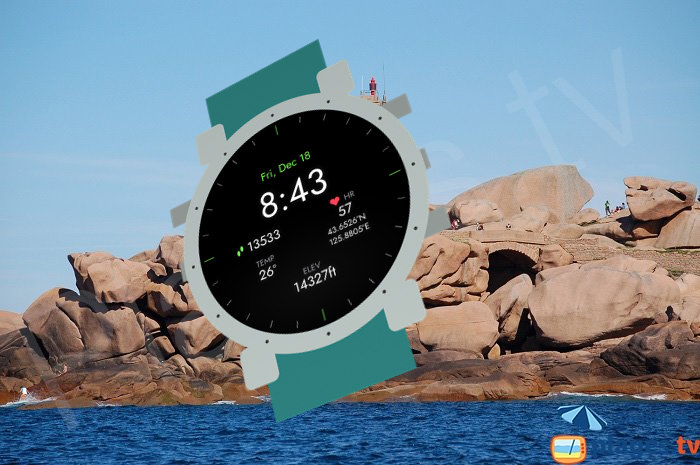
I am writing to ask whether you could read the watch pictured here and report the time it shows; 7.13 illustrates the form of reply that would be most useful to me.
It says 8.43
